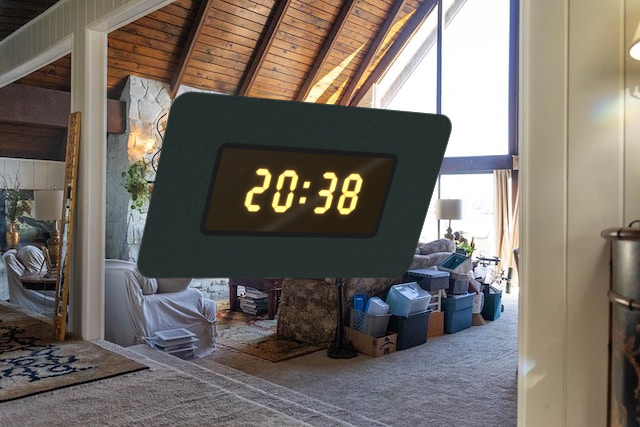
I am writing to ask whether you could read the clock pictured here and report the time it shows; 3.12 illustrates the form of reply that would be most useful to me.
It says 20.38
